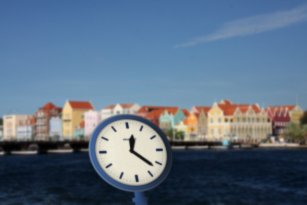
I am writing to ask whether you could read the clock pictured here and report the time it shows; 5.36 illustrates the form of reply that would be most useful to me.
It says 12.22
